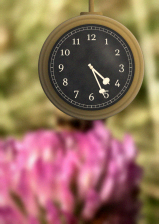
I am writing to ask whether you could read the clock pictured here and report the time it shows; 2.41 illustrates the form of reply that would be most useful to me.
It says 4.26
